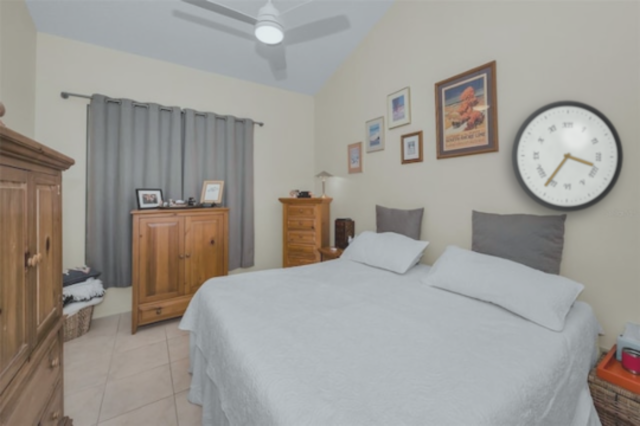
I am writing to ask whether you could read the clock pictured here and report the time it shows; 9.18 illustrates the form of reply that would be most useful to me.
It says 3.36
